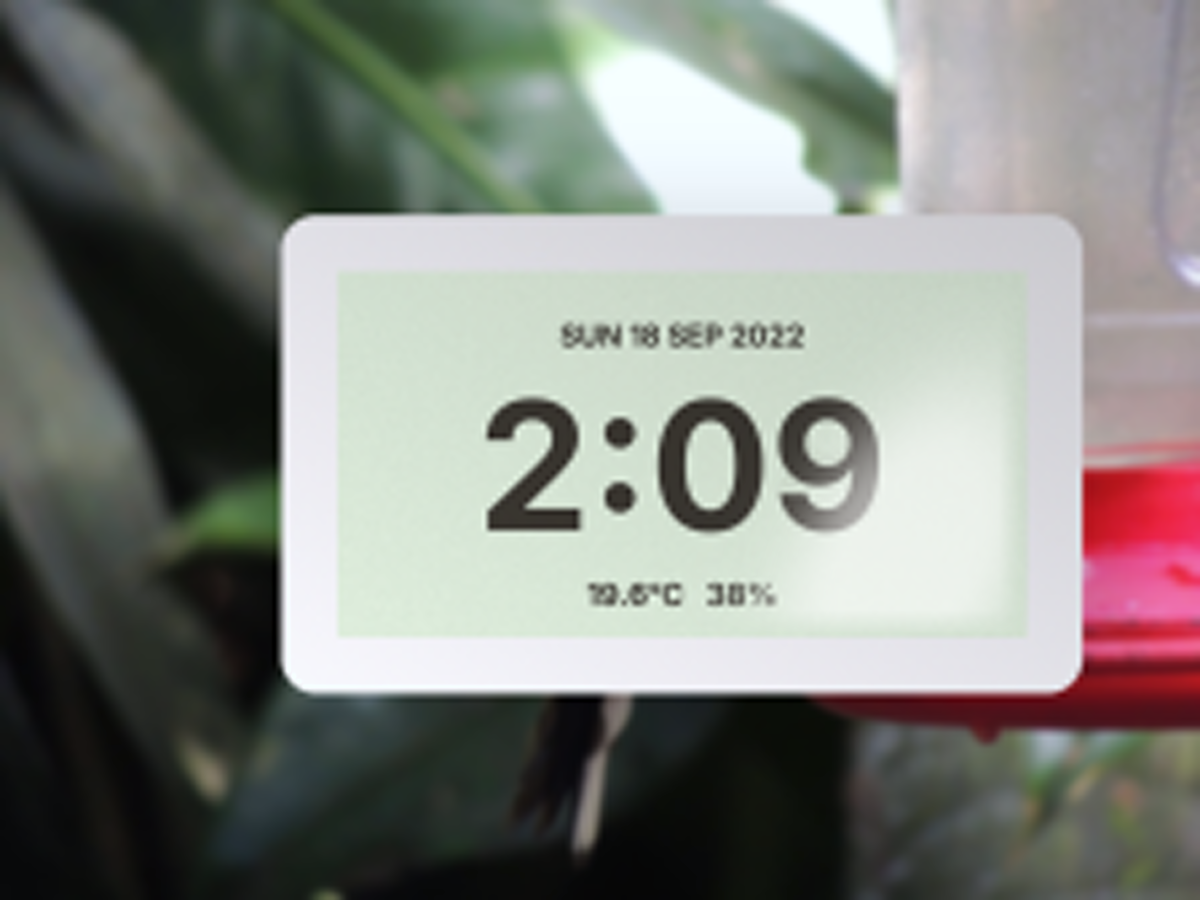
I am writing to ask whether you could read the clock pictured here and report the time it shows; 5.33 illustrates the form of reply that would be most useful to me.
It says 2.09
